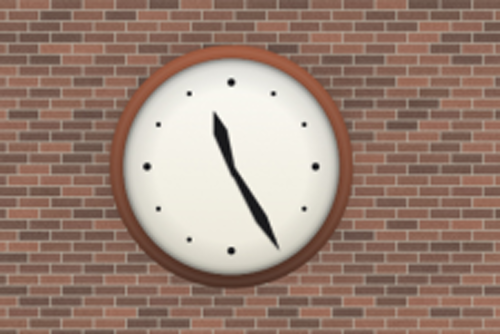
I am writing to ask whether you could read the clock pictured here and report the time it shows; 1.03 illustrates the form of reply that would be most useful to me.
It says 11.25
